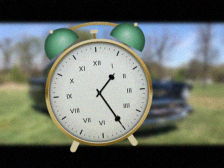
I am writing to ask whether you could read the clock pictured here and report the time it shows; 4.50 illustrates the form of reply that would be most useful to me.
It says 1.25
